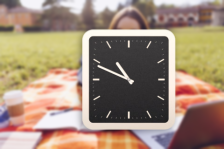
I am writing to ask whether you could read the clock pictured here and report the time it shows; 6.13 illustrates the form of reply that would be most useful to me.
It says 10.49
